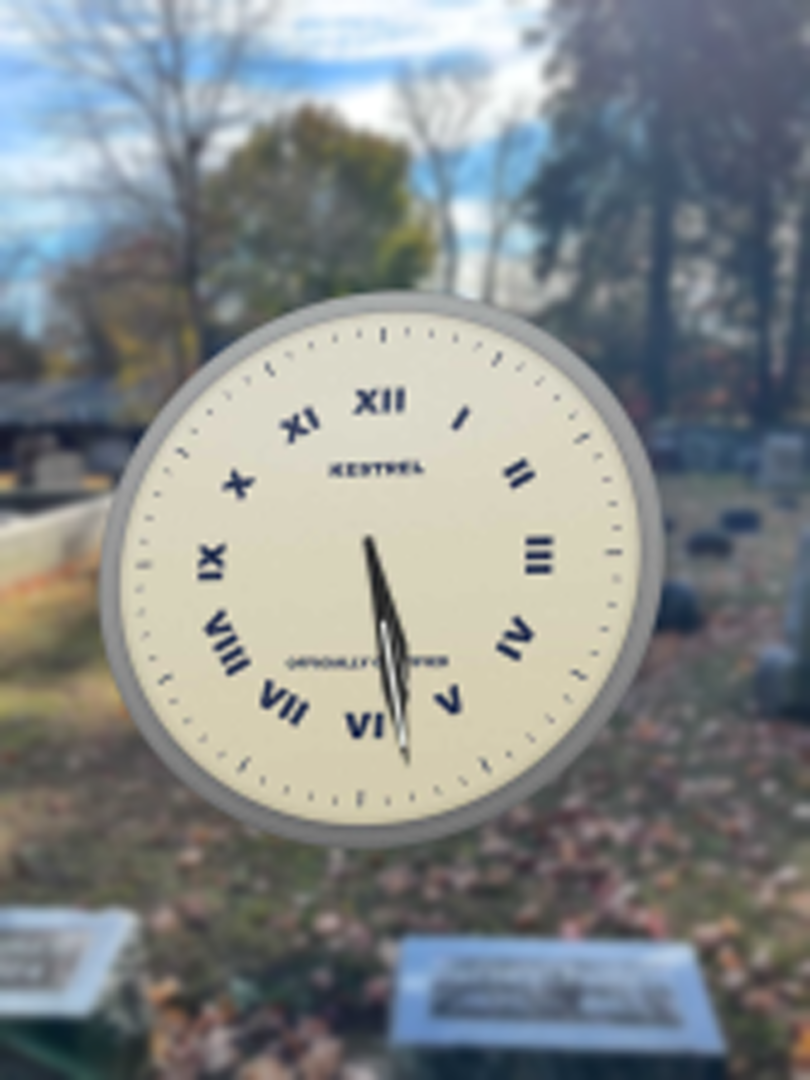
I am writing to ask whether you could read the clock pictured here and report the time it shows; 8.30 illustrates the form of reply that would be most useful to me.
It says 5.28
